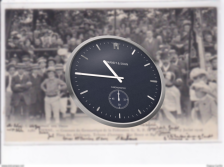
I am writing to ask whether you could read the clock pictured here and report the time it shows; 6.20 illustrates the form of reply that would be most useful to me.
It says 10.45
